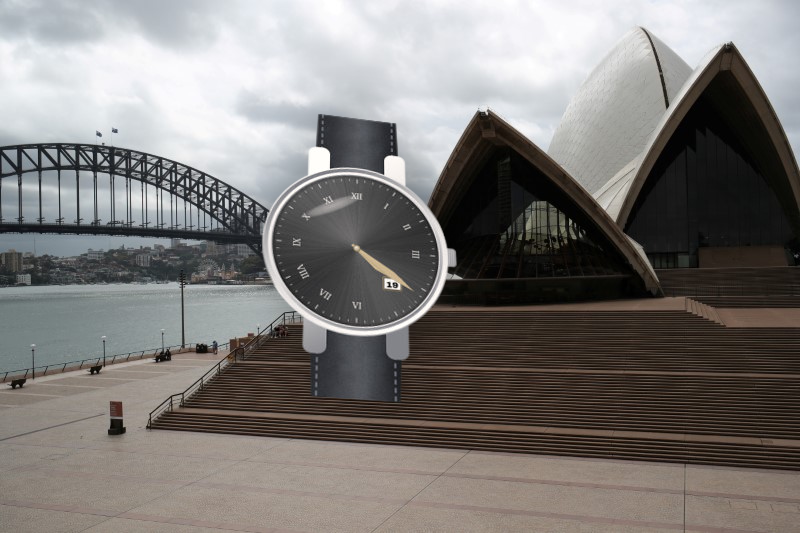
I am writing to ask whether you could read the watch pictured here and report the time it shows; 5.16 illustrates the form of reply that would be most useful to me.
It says 4.21
